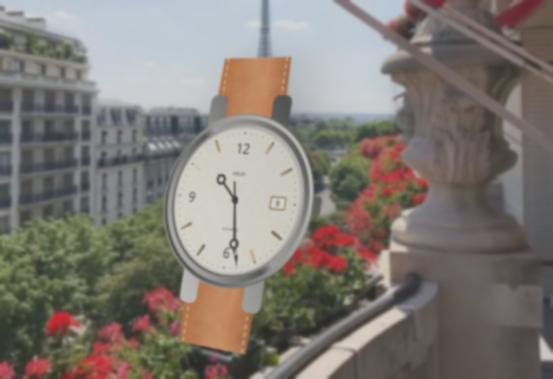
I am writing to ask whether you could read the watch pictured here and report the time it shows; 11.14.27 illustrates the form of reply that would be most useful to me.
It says 10.28.28
